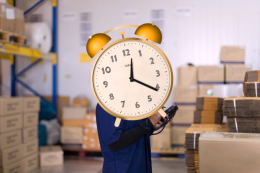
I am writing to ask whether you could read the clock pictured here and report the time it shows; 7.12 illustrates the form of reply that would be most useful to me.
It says 12.21
